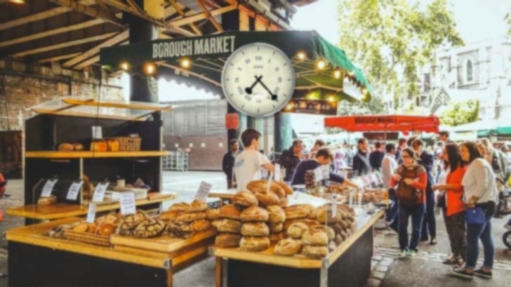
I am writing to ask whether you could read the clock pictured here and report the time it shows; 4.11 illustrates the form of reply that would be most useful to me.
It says 7.23
